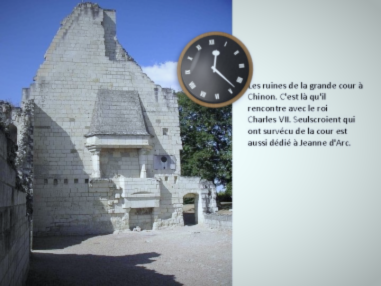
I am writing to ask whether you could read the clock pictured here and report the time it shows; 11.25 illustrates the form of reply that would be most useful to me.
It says 12.23
